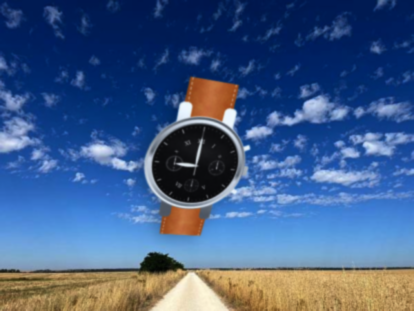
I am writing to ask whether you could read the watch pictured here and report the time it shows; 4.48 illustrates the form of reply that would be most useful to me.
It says 9.00
